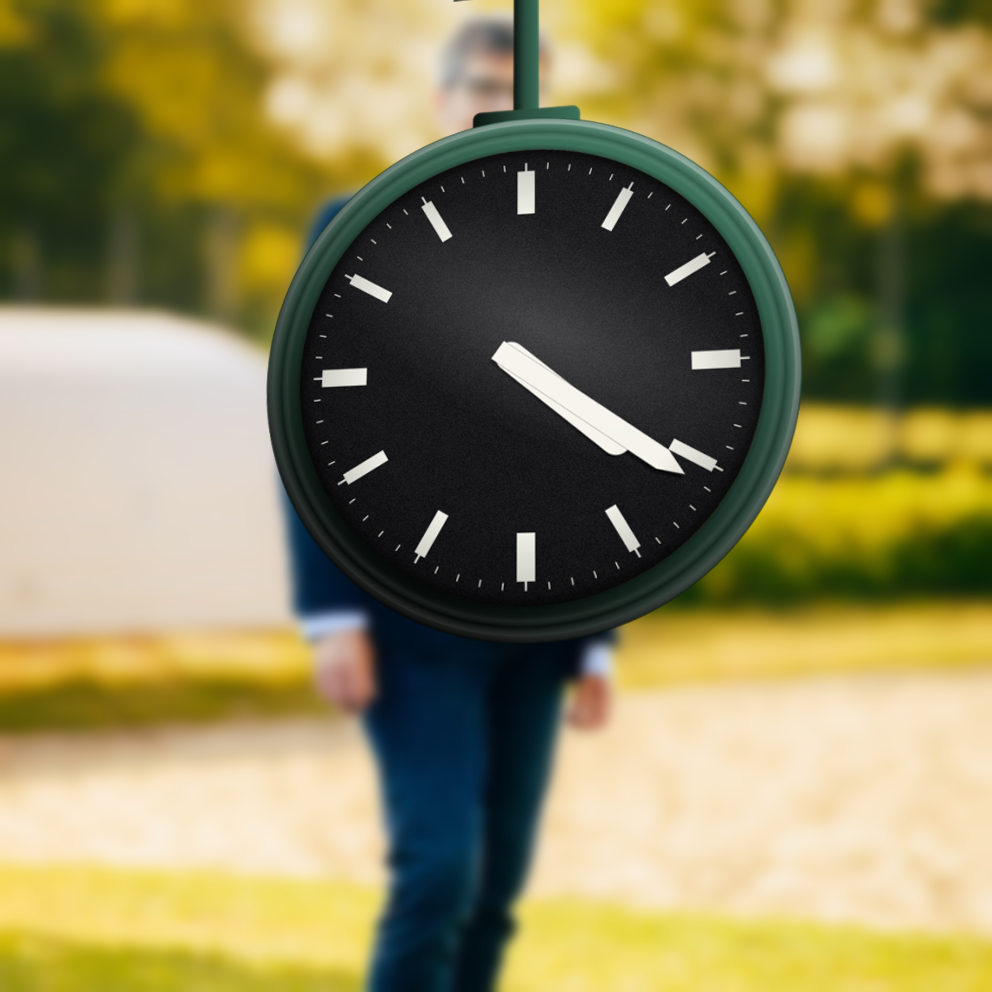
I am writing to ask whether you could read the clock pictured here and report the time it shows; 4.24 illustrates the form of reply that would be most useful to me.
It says 4.21
